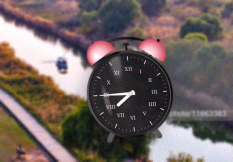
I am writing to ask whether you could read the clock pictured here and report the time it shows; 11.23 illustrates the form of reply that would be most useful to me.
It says 7.45
